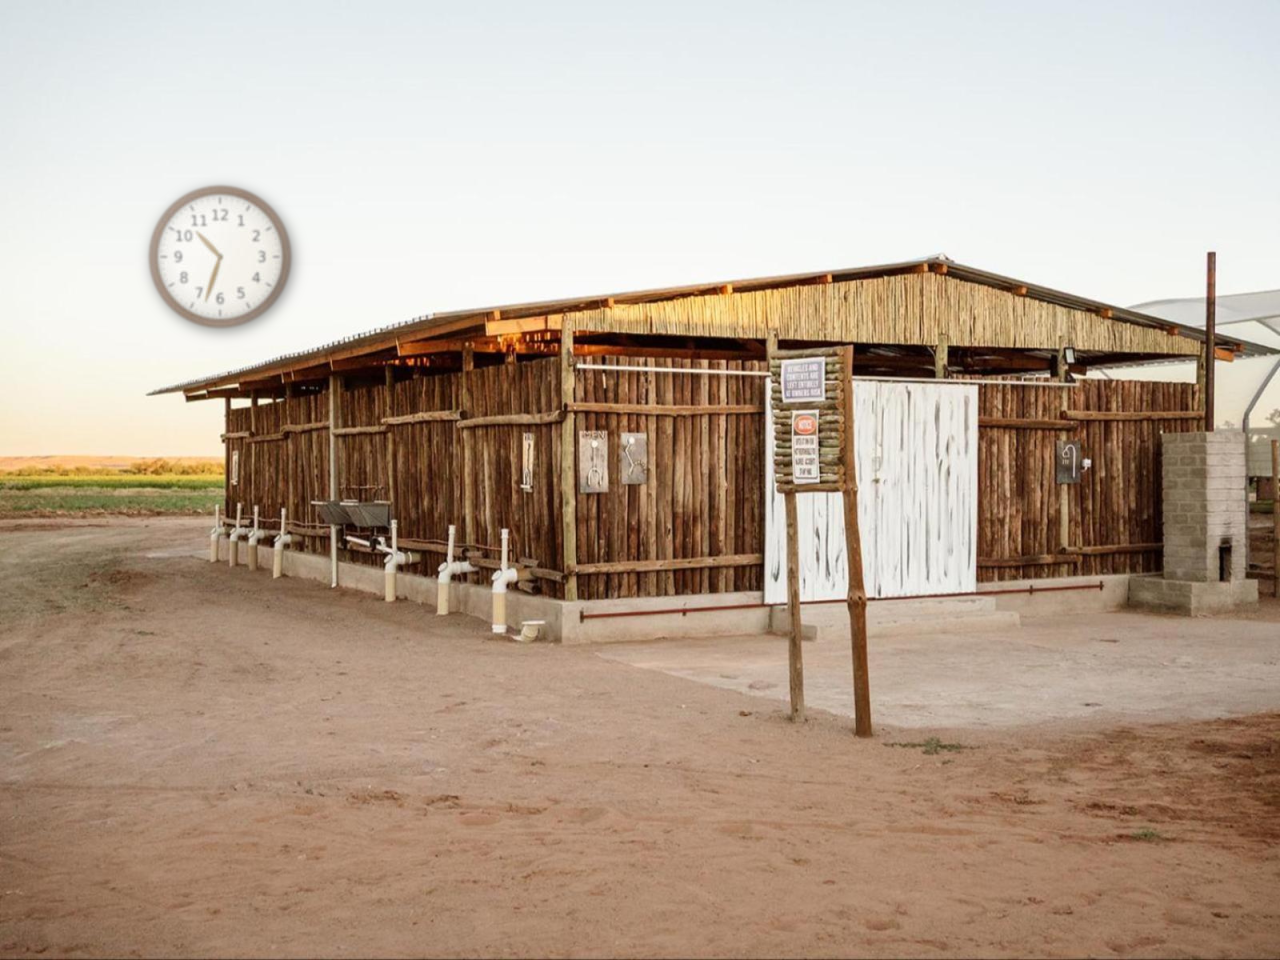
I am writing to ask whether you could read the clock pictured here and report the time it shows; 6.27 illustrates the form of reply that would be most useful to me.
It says 10.33
